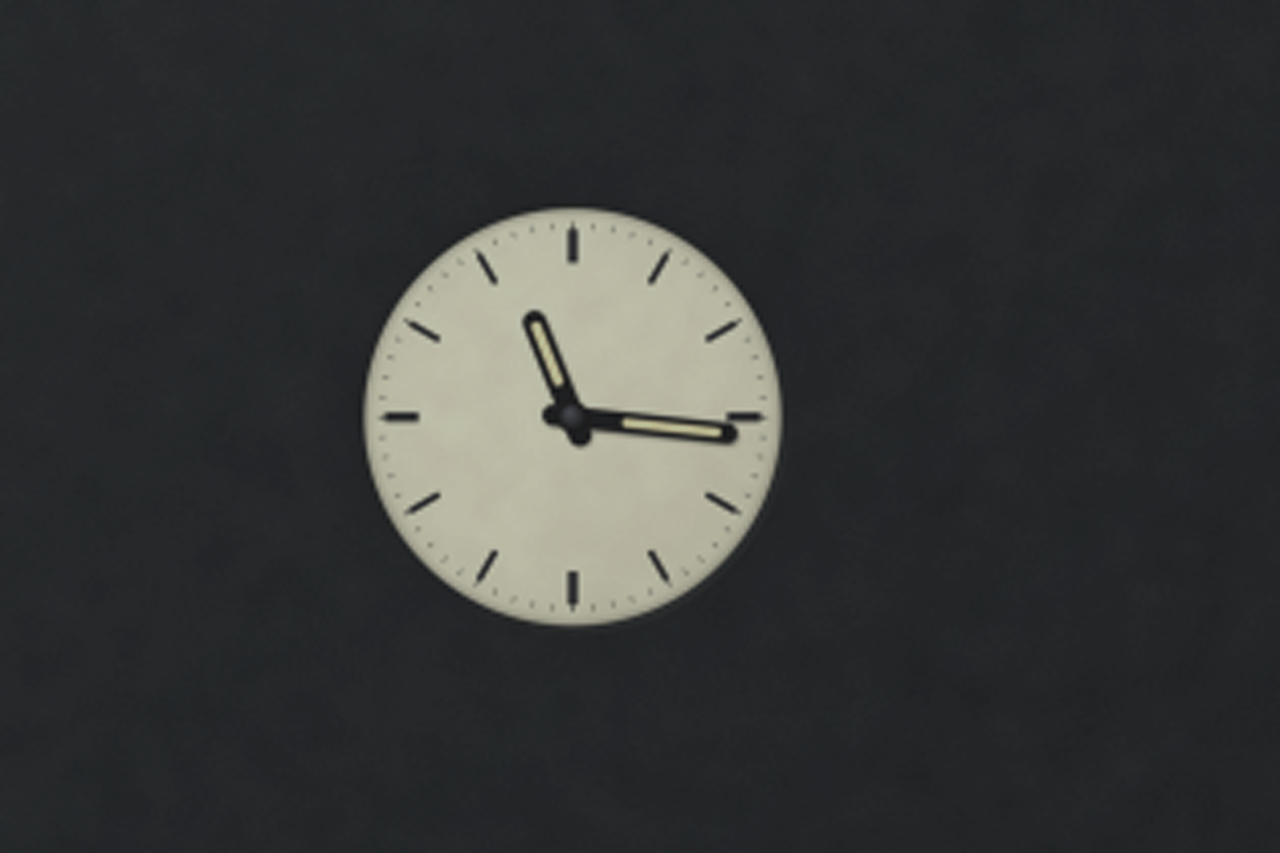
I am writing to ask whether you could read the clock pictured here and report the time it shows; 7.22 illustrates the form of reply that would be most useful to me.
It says 11.16
